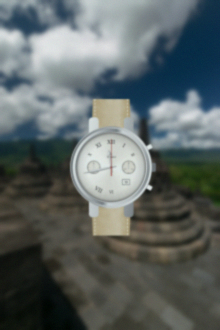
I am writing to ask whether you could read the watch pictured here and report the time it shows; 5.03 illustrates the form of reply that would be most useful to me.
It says 11.43
